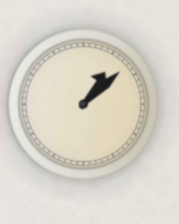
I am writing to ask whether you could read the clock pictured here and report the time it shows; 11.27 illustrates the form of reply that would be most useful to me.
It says 1.08
